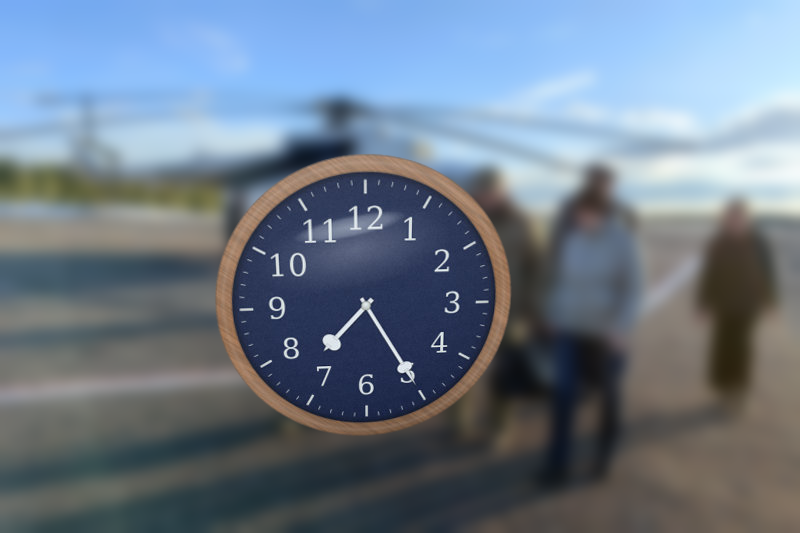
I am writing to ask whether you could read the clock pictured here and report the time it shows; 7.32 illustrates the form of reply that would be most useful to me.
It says 7.25
